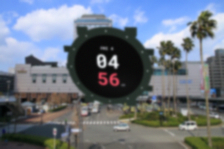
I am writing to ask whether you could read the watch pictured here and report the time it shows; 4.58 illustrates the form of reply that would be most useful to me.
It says 4.56
